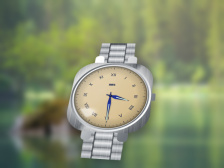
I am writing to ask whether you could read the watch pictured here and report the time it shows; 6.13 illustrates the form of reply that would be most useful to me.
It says 3.30
